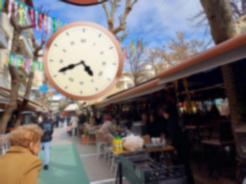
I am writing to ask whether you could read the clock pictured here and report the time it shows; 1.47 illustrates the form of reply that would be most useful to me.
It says 4.41
